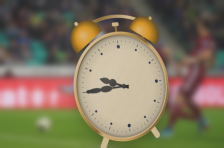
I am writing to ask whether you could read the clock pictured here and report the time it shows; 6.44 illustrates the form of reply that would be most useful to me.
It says 9.45
